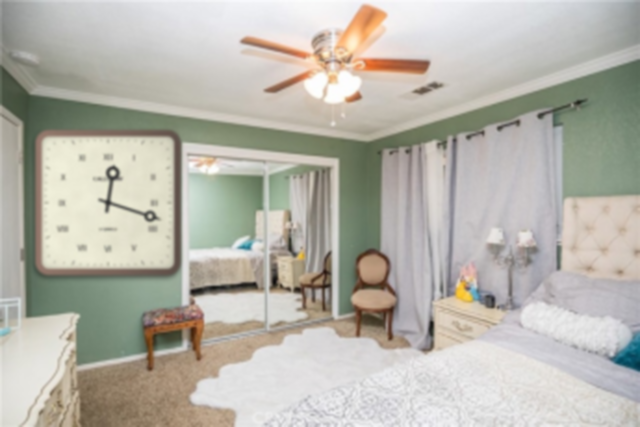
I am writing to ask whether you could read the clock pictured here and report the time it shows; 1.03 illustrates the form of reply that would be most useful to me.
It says 12.18
